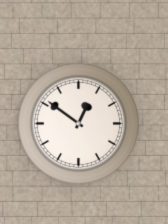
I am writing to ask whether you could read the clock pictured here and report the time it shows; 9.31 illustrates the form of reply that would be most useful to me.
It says 12.51
